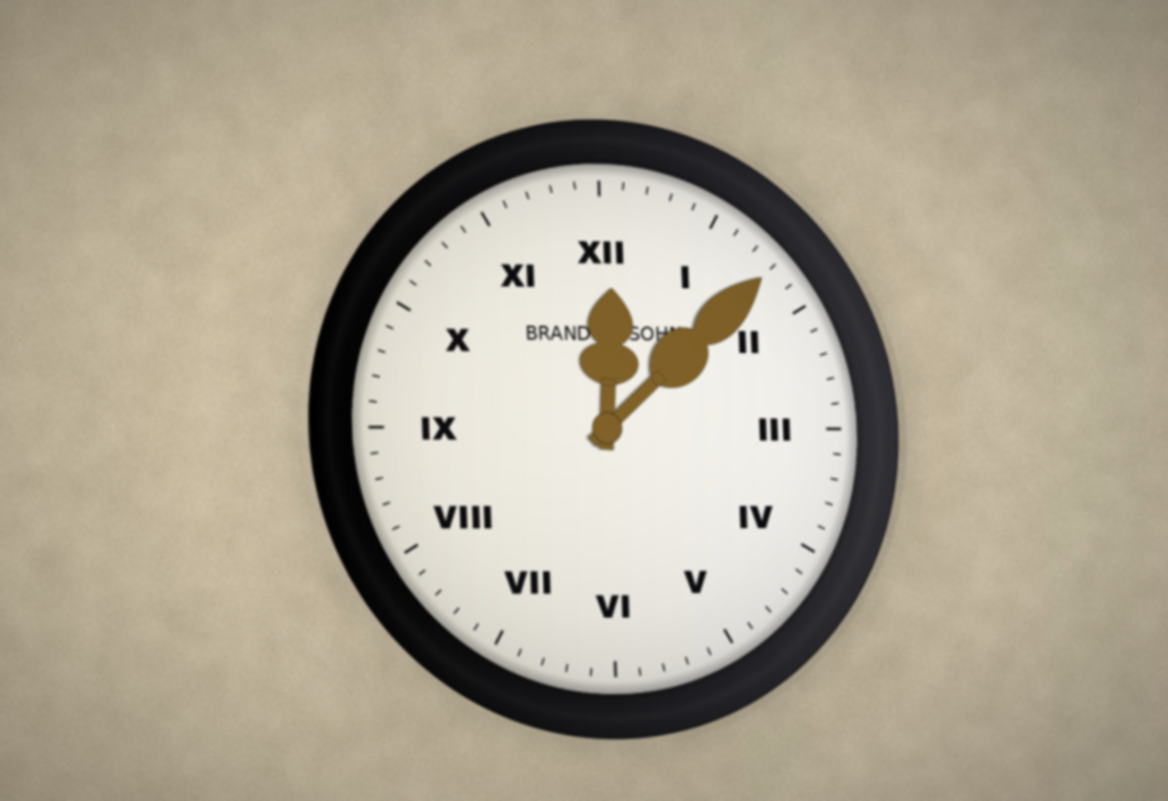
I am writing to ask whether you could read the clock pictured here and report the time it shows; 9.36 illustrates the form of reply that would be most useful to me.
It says 12.08
